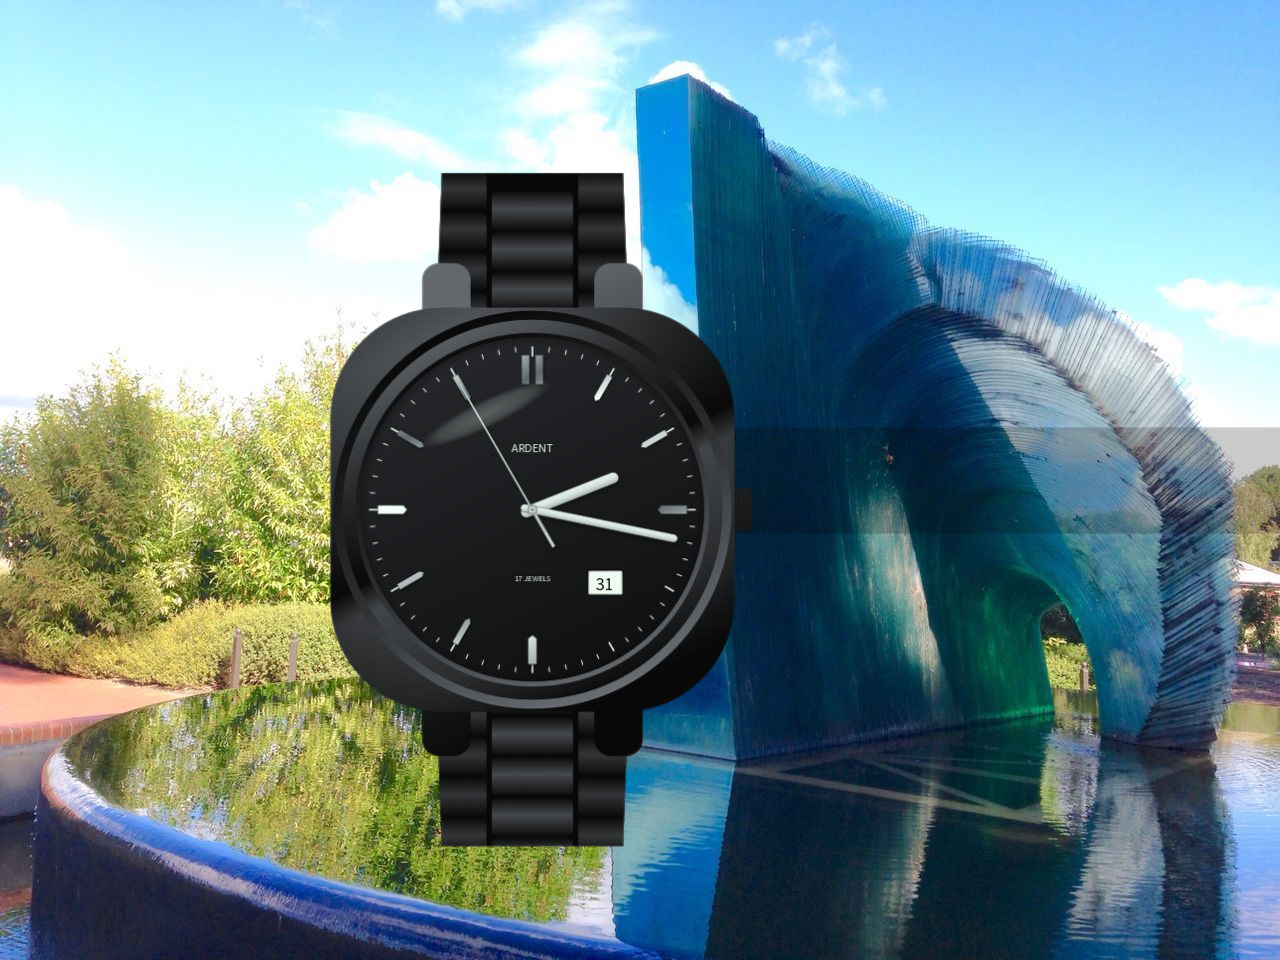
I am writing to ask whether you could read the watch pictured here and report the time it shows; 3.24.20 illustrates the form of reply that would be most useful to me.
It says 2.16.55
